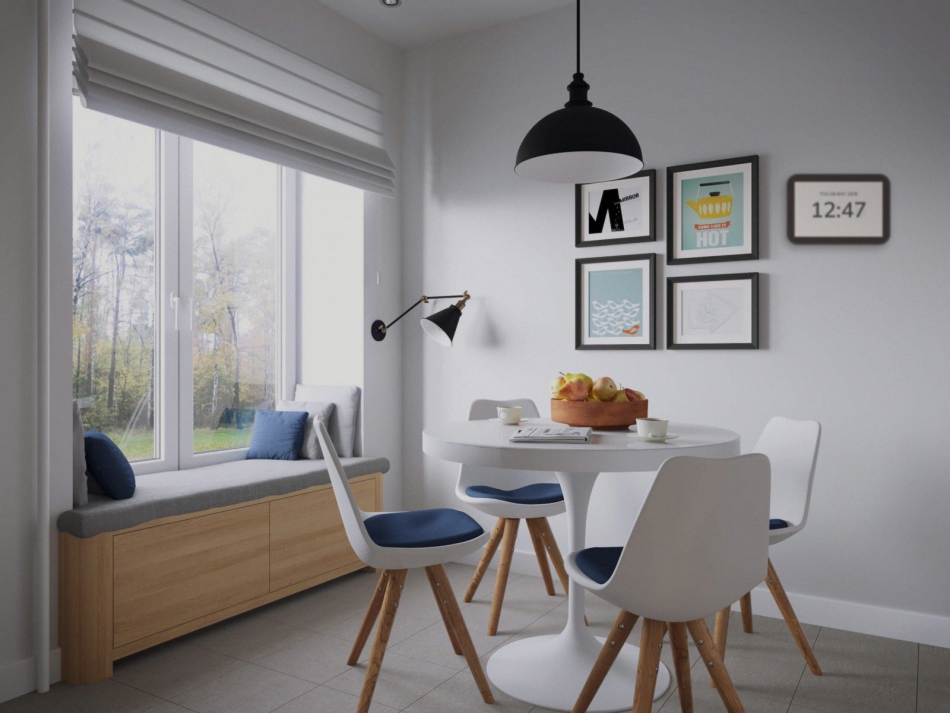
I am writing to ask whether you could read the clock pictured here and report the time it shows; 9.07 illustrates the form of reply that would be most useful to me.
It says 12.47
